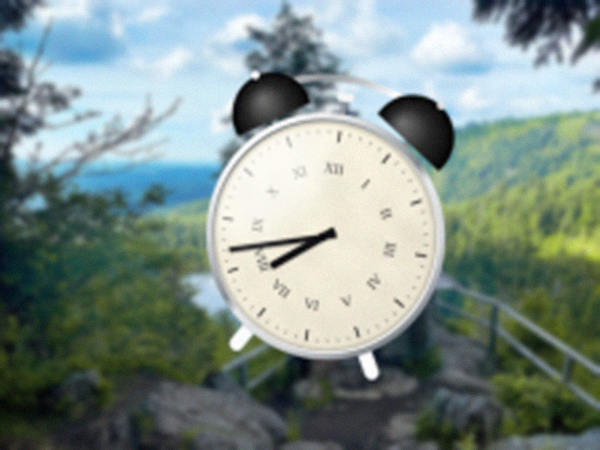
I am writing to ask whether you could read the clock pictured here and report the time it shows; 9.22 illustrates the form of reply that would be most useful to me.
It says 7.42
